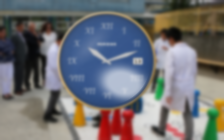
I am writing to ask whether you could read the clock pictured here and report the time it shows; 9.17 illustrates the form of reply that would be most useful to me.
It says 10.12
